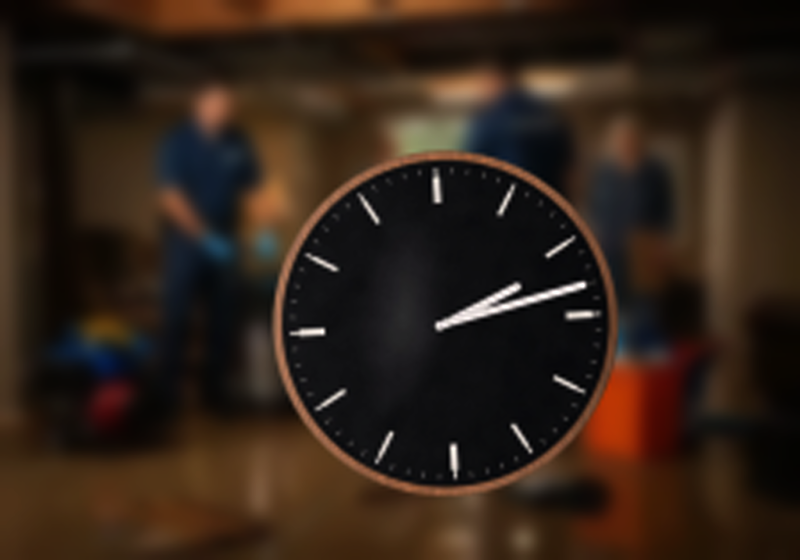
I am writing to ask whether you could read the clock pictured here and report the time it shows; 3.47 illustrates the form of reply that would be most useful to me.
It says 2.13
